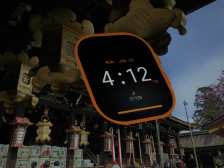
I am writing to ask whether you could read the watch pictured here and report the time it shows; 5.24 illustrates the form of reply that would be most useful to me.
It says 4.12
